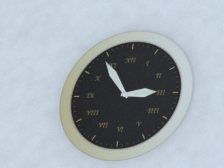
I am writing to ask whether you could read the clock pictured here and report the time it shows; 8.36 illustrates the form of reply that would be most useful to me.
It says 2.54
